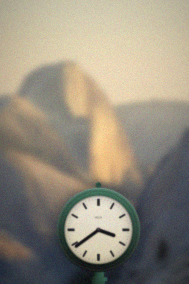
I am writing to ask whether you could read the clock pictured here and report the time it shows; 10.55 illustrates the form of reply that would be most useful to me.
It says 3.39
